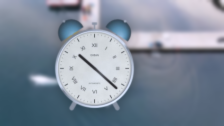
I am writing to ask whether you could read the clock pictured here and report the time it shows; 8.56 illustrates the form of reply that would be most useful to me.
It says 10.22
